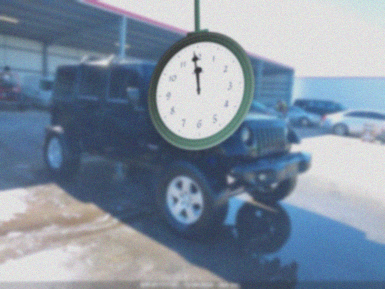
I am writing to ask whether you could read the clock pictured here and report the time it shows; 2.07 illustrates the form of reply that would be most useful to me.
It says 11.59
